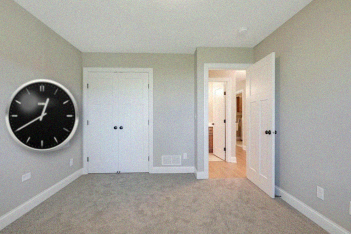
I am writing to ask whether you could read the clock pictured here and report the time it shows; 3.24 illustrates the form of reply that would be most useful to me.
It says 12.40
